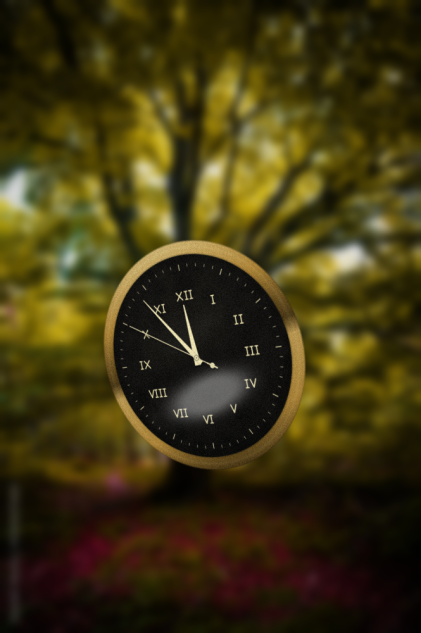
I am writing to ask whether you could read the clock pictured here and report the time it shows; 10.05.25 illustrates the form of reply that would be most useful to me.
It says 11.53.50
